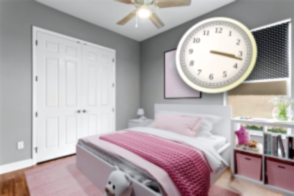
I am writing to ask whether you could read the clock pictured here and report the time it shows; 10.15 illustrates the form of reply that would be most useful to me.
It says 3.17
